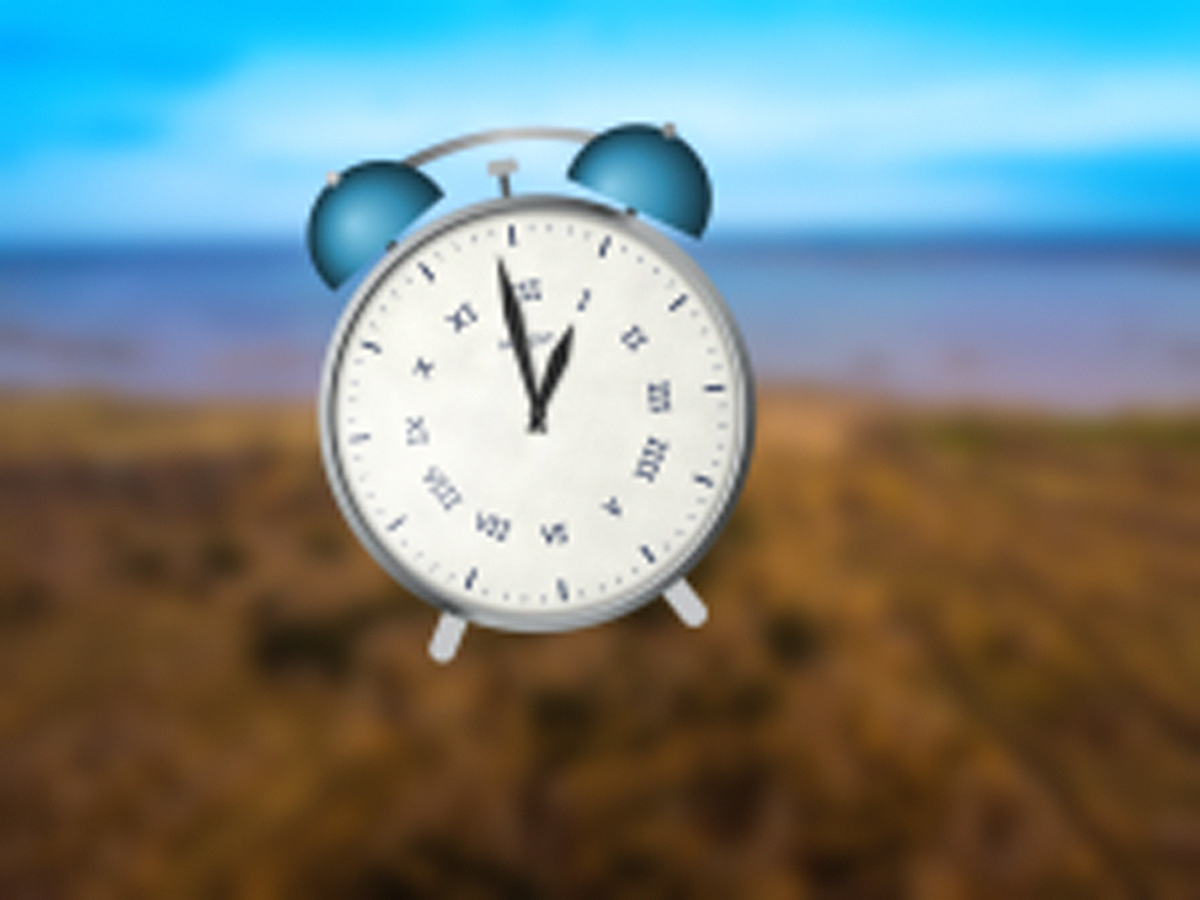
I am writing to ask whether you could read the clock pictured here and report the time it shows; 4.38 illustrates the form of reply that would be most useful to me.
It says 12.59
